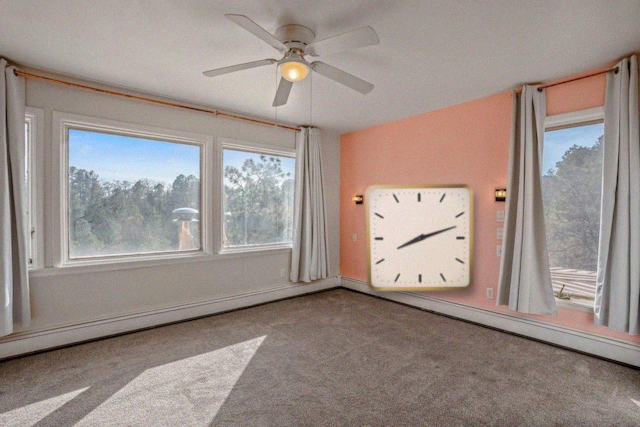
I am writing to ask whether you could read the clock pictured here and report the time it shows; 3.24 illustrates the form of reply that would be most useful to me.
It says 8.12
